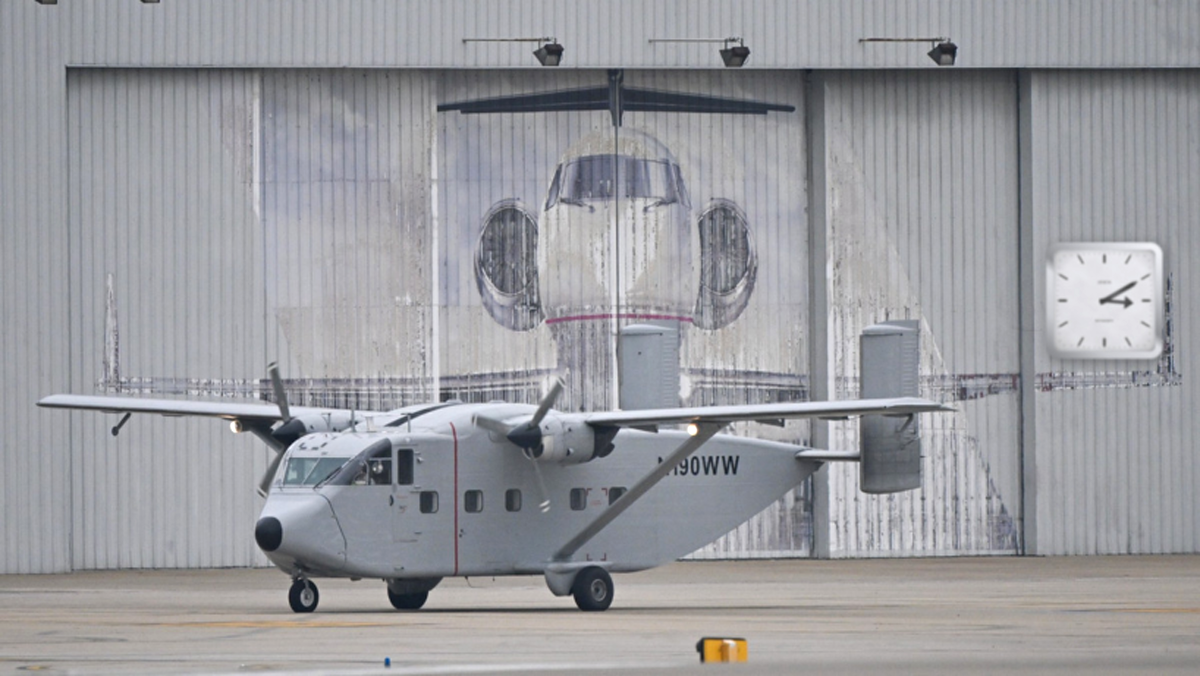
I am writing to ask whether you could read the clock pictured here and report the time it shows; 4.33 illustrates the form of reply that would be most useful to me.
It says 3.10
